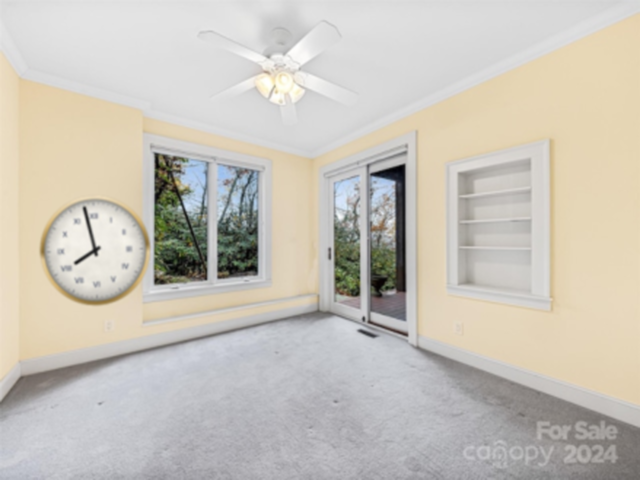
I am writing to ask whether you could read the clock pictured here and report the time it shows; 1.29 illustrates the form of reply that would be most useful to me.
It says 7.58
